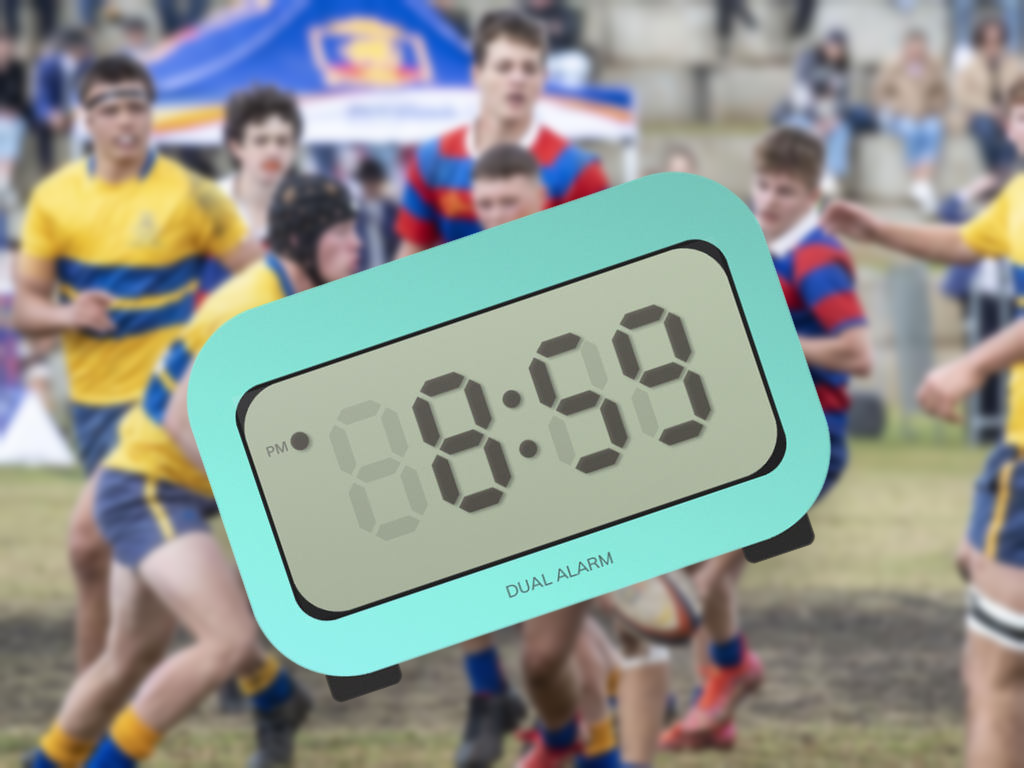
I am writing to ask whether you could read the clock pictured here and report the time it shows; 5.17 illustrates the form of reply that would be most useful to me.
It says 8.59
